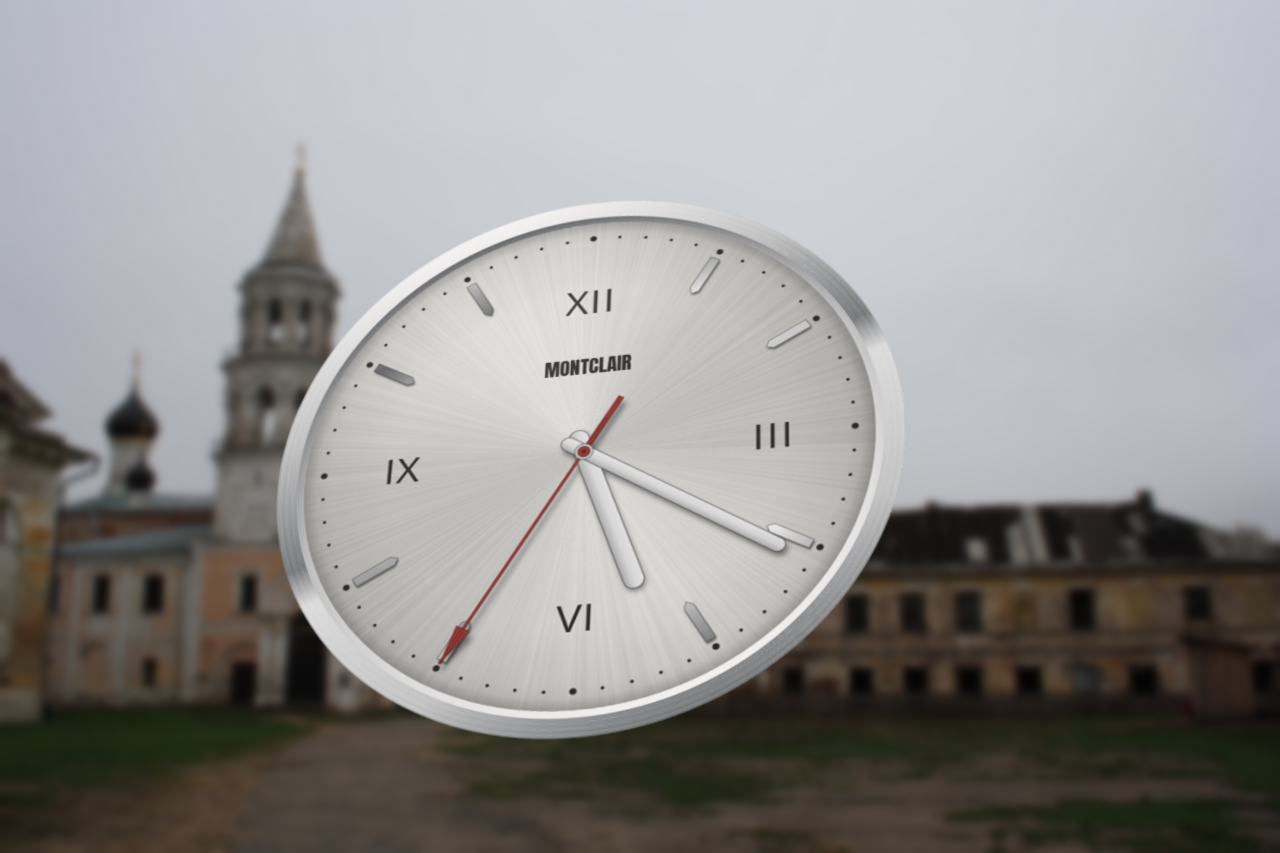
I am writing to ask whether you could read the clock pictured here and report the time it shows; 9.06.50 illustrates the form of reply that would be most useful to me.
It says 5.20.35
